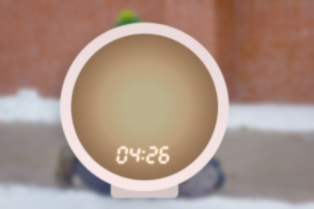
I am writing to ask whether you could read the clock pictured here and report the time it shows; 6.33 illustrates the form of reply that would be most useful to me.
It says 4.26
